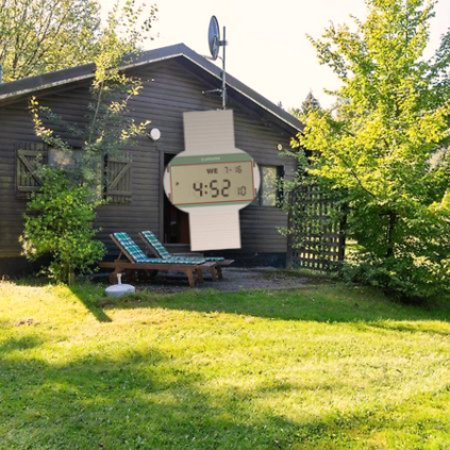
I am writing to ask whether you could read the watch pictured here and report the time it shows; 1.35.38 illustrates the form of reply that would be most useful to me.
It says 4.52.10
